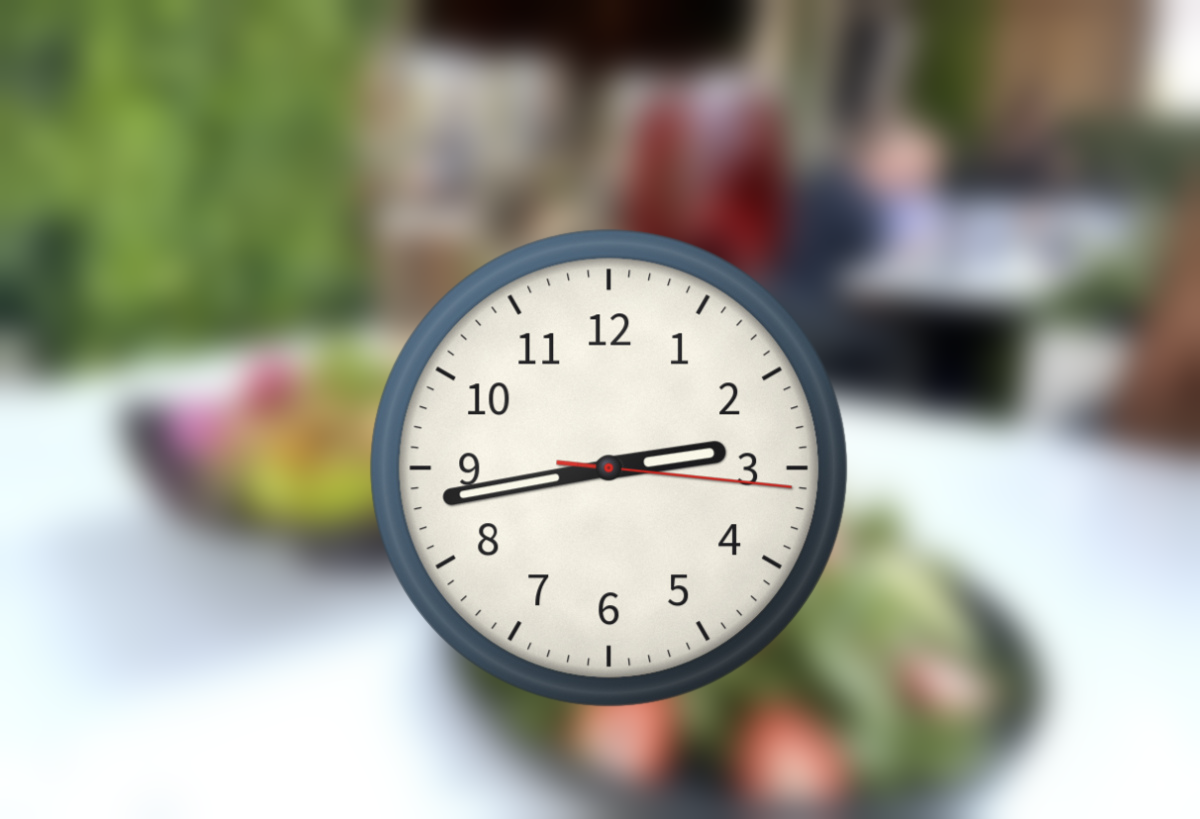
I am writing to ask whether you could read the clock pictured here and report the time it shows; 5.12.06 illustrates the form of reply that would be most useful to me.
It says 2.43.16
